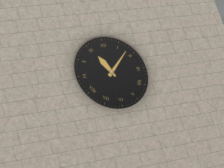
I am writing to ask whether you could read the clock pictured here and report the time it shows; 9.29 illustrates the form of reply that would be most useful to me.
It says 11.08
